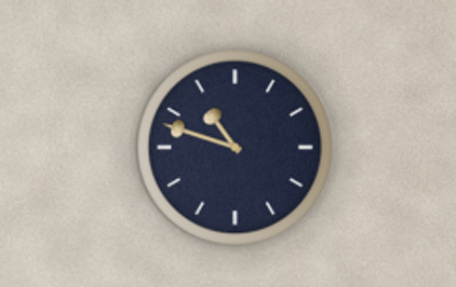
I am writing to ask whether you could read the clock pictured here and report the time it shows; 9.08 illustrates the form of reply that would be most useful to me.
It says 10.48
